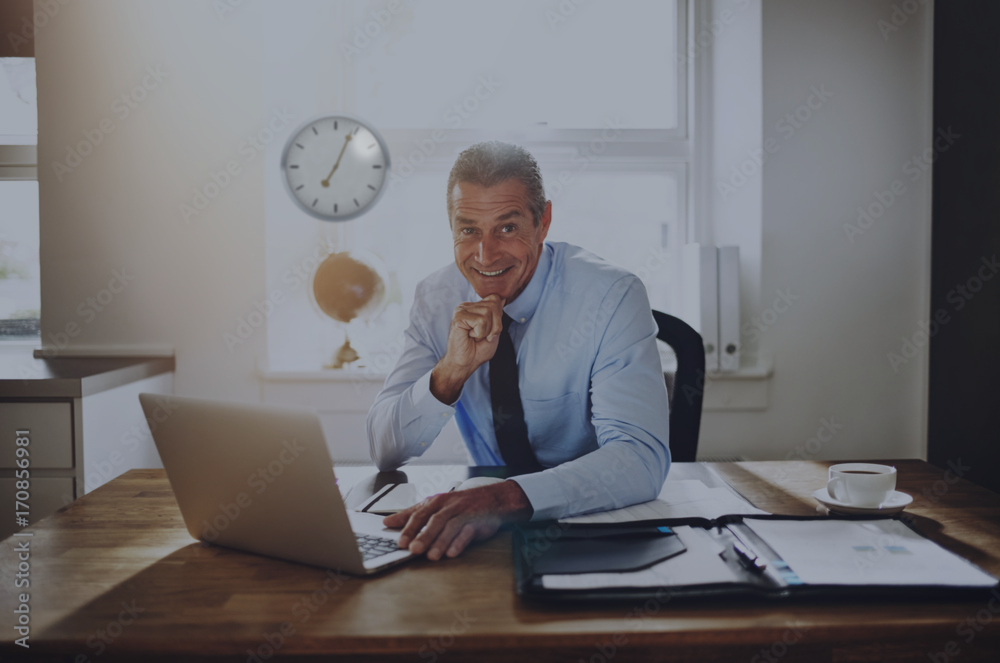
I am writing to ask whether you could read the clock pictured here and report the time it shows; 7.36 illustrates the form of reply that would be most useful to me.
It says 7.04
